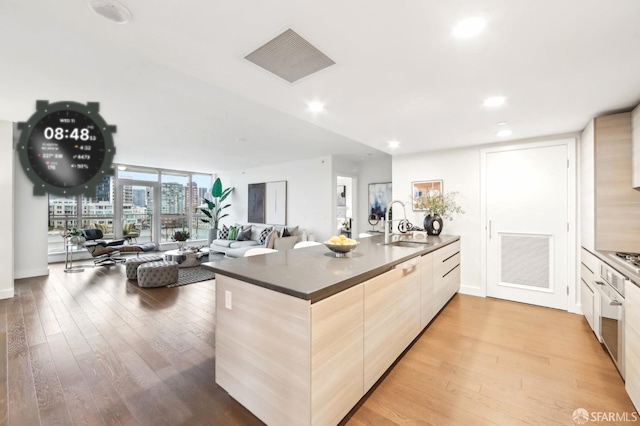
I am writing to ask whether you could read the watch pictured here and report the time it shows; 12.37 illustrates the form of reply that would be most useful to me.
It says 8.48
